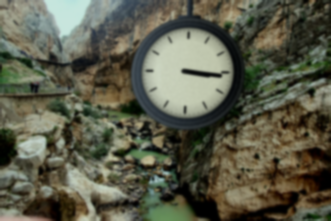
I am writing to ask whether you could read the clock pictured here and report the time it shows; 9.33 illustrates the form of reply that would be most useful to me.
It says 3.16
